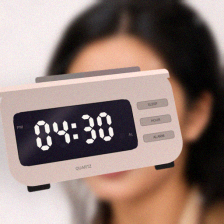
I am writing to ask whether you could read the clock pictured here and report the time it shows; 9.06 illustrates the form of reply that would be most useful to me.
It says 4.30
